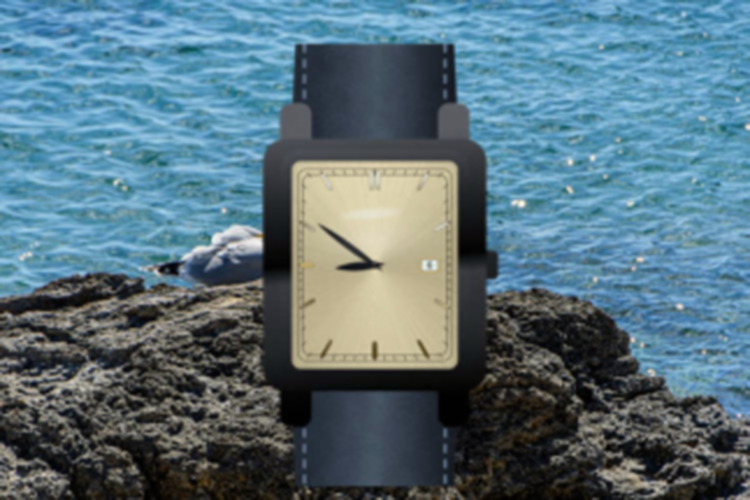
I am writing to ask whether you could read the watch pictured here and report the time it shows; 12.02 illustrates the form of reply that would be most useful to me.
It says 8.51
